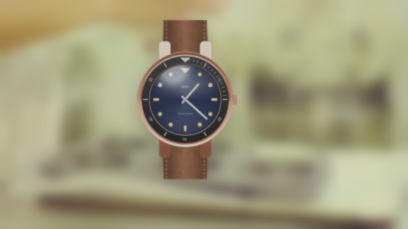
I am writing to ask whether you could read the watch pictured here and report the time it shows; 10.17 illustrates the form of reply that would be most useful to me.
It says 1.22
